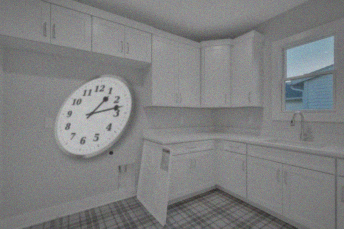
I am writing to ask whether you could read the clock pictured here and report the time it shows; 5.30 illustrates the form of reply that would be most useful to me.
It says 1.13
